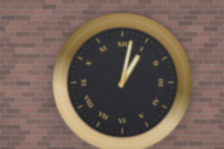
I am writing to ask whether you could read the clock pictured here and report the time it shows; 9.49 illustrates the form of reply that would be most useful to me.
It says 1.02
